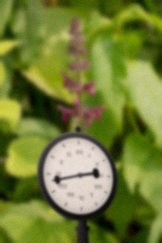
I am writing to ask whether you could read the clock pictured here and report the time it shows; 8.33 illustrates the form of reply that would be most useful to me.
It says 2.43
